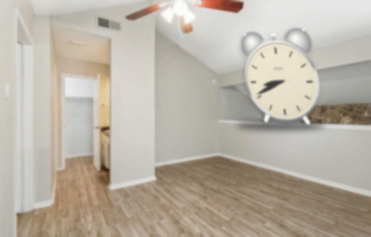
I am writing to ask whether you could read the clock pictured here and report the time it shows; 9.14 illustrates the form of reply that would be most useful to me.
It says 8.41
